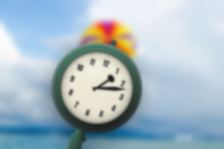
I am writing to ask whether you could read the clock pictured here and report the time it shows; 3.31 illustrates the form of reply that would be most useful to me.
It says 1.12
